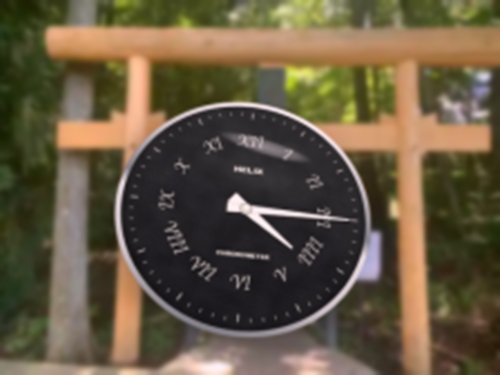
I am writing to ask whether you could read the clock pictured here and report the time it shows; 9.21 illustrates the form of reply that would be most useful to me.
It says 4.15
